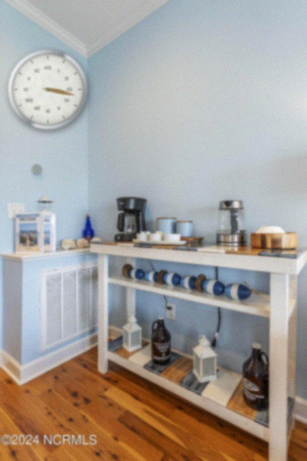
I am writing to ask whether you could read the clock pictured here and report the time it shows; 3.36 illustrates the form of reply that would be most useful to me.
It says 3.17
